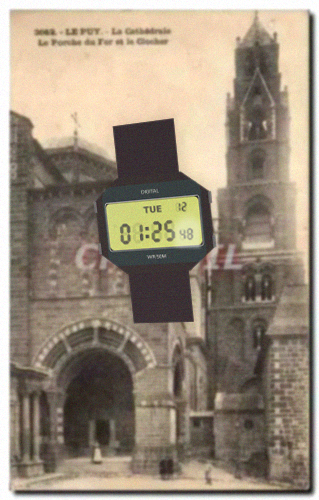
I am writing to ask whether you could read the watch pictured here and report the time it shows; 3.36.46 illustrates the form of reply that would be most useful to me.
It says 1.25.48
